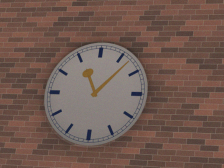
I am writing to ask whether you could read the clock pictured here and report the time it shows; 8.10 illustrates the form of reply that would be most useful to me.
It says 11.07
